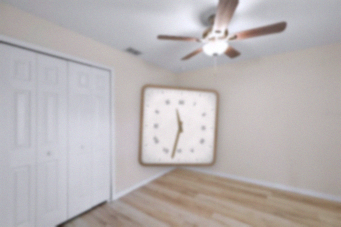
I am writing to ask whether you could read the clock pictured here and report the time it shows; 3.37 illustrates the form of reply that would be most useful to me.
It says 11.32
